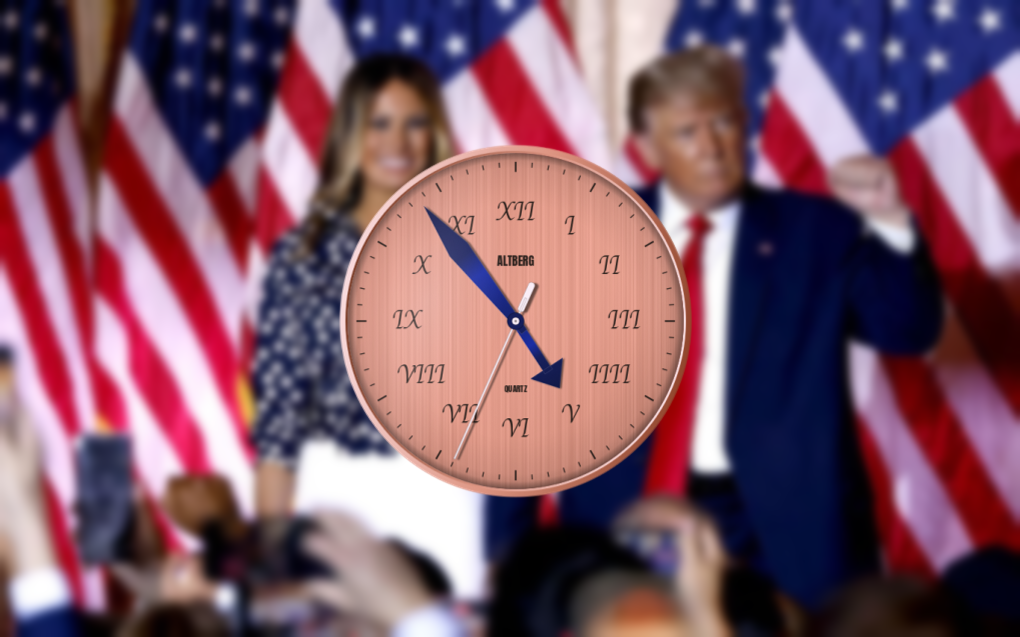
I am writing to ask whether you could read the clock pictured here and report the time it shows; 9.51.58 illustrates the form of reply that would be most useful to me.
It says 4.53.34
